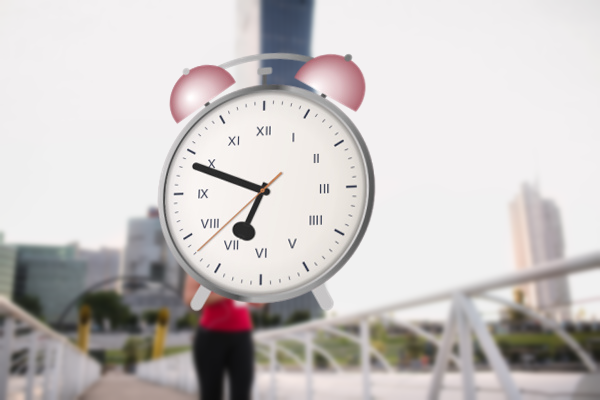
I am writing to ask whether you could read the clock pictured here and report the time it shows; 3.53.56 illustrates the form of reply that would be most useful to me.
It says 6.48.38
